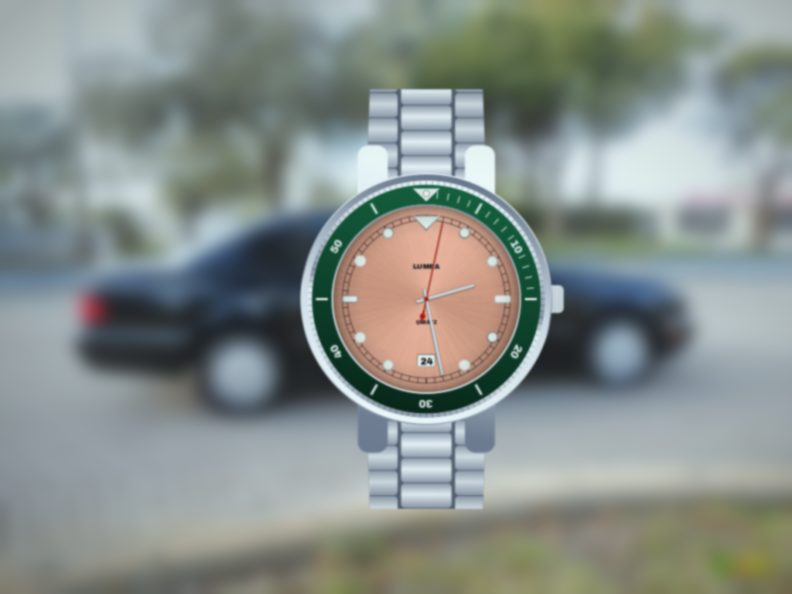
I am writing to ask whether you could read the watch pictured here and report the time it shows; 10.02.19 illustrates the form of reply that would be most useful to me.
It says 2.28.02
